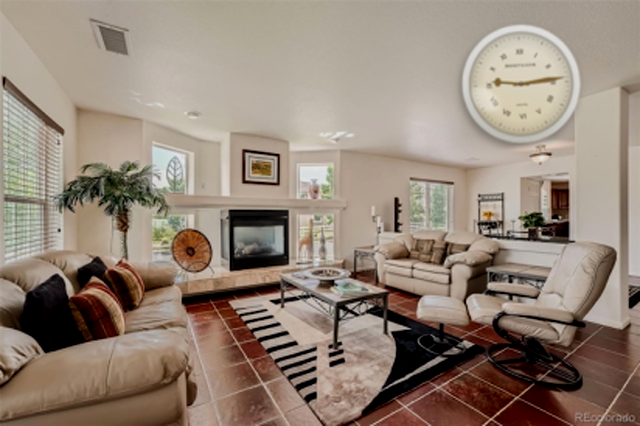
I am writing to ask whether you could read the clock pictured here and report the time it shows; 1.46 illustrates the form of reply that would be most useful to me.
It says 9.14
